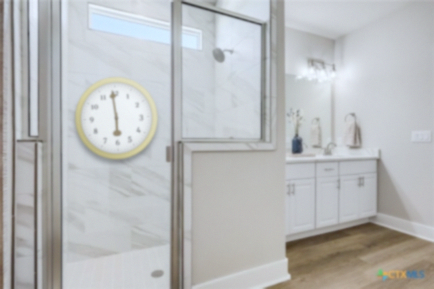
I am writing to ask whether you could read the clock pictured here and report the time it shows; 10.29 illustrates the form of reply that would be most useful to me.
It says 5.59
